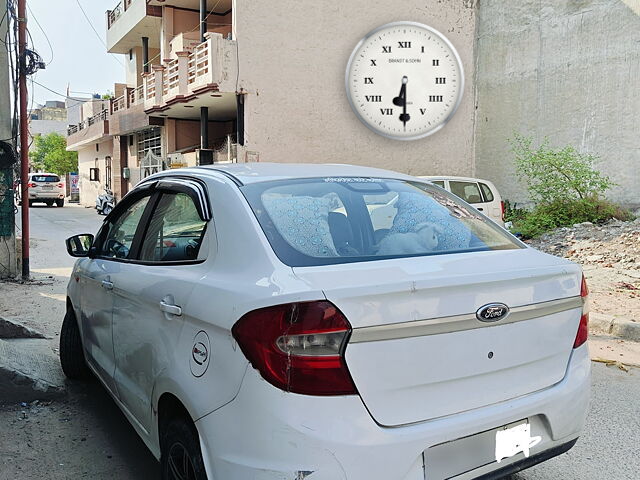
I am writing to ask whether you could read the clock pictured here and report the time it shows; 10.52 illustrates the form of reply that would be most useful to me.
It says 6.30
